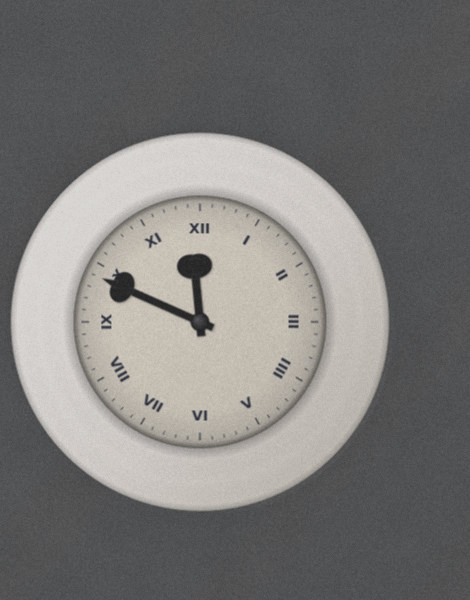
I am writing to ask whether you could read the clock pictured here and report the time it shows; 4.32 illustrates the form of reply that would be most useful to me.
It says 11.49
